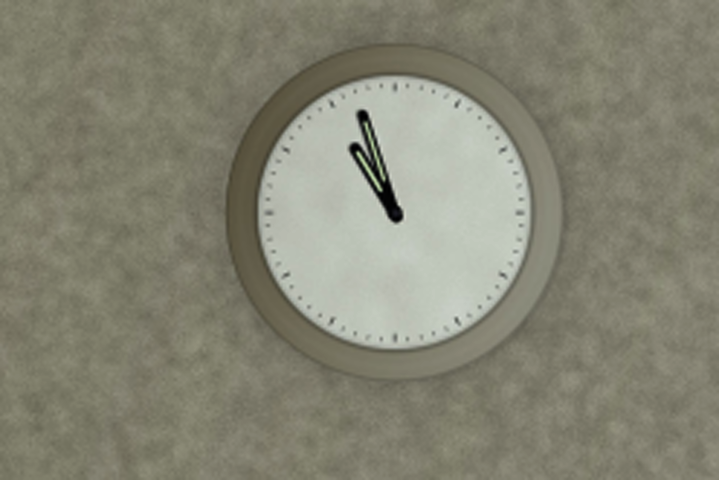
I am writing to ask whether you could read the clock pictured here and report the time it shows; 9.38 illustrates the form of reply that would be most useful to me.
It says 10.57
